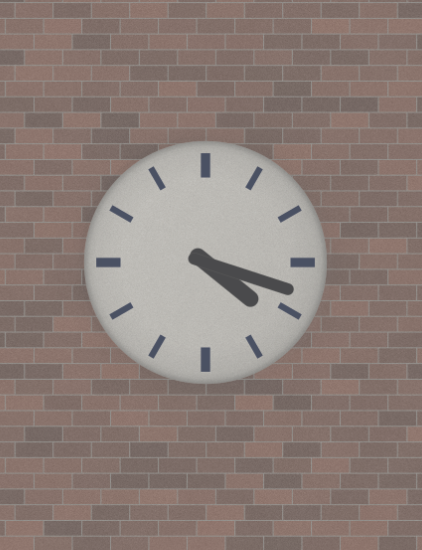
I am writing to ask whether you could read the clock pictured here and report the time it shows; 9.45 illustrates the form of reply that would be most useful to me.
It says 4.18
